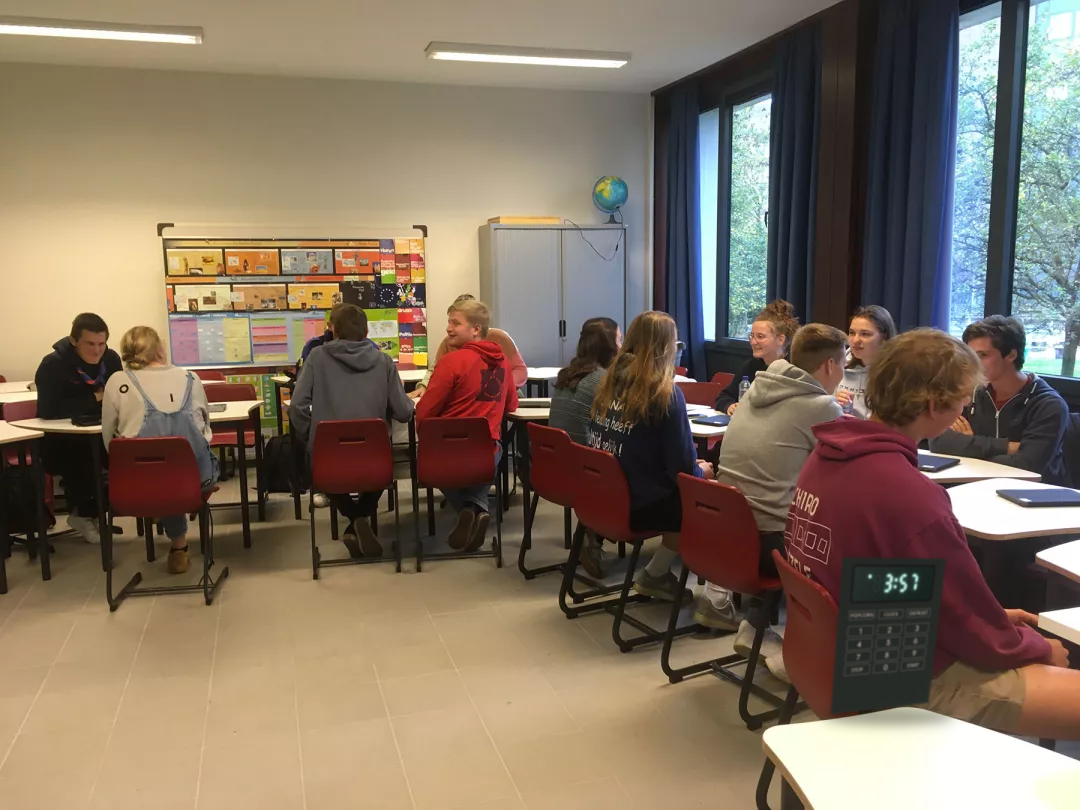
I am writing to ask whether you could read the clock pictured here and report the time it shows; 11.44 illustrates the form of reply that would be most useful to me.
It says 3.57
